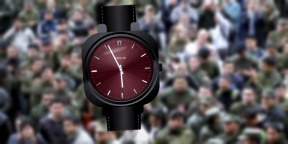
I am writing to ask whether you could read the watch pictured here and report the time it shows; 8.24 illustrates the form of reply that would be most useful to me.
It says 5.56
